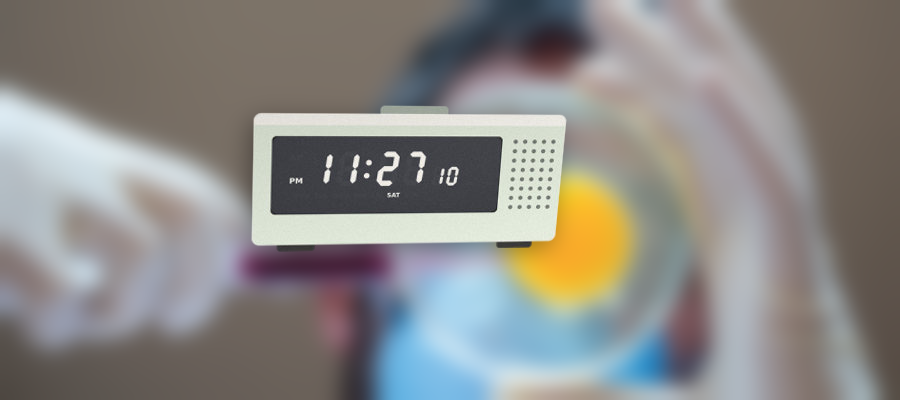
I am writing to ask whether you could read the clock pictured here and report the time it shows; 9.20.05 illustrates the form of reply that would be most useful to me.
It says 11.27.10
